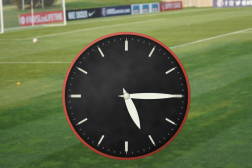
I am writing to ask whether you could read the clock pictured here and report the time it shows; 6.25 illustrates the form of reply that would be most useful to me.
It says 5.15
